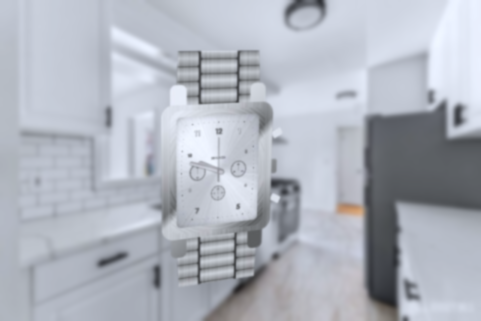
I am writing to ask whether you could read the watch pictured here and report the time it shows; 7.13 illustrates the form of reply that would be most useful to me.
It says 9.48
